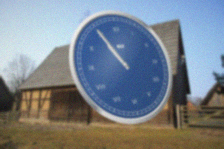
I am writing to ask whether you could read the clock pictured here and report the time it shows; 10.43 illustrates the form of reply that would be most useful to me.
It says 10.55
